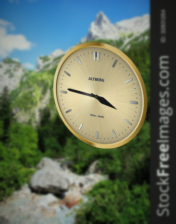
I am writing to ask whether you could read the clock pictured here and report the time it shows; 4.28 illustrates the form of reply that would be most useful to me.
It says 3.46
